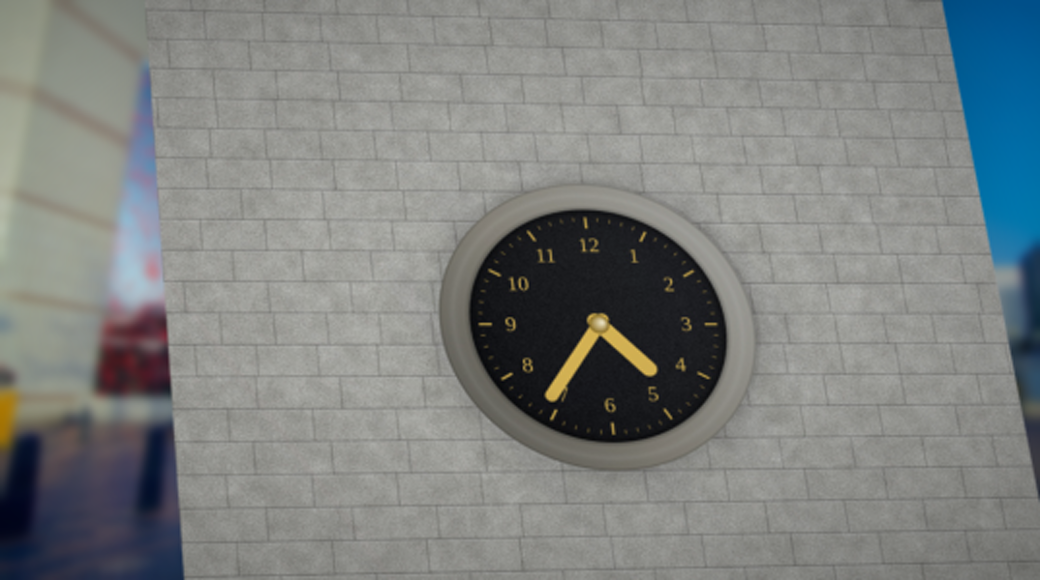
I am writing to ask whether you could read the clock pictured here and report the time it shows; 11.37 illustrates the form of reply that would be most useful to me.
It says 4.36
